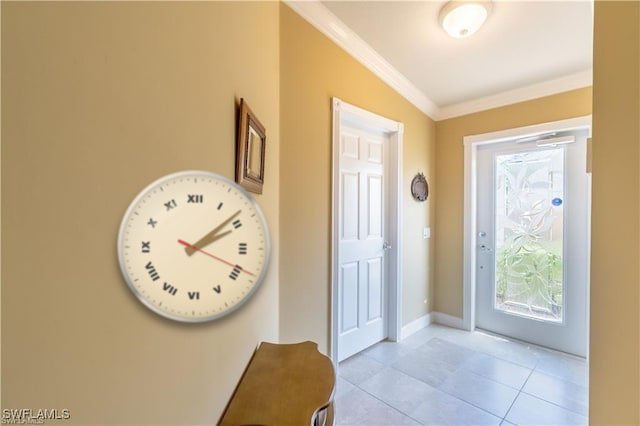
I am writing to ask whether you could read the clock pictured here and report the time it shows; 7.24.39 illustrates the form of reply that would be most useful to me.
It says 2.08.19
